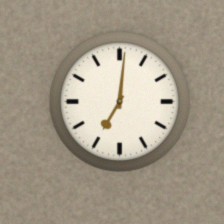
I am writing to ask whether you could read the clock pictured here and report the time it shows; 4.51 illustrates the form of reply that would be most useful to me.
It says 7.01
